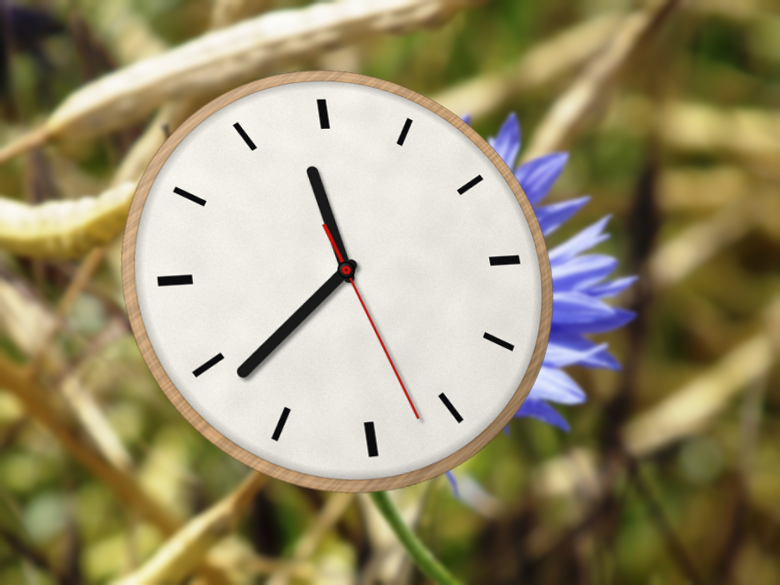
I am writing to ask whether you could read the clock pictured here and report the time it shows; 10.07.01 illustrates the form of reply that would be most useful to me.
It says 11.38.27
